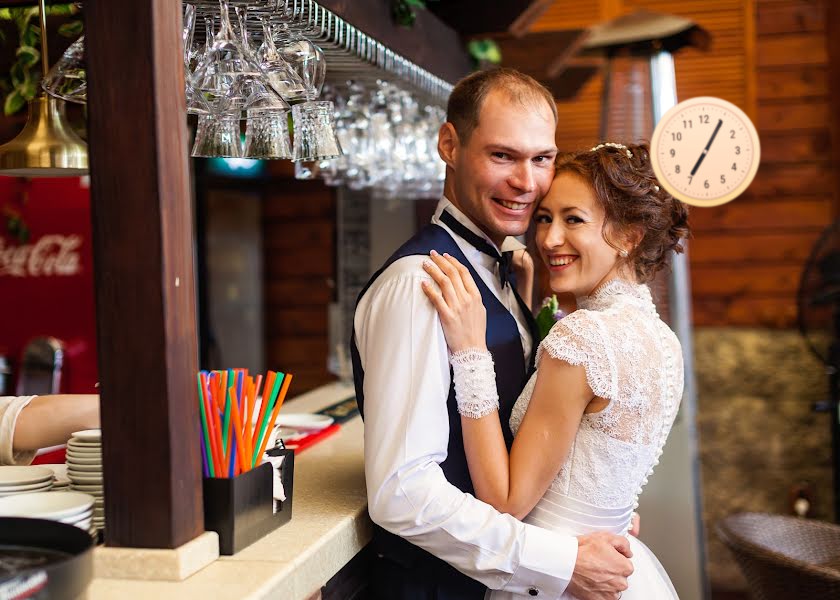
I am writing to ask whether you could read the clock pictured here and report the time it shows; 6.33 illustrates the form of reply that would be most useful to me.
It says 7.05
